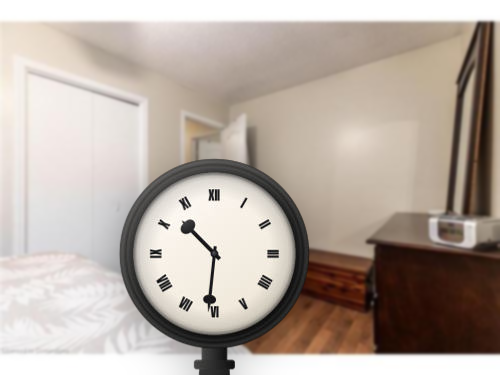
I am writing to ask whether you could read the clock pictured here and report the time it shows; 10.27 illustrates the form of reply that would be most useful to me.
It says 10.31
